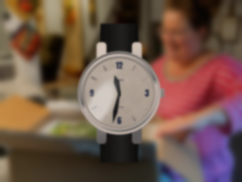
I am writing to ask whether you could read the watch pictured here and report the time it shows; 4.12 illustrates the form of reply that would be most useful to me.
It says 11.32
